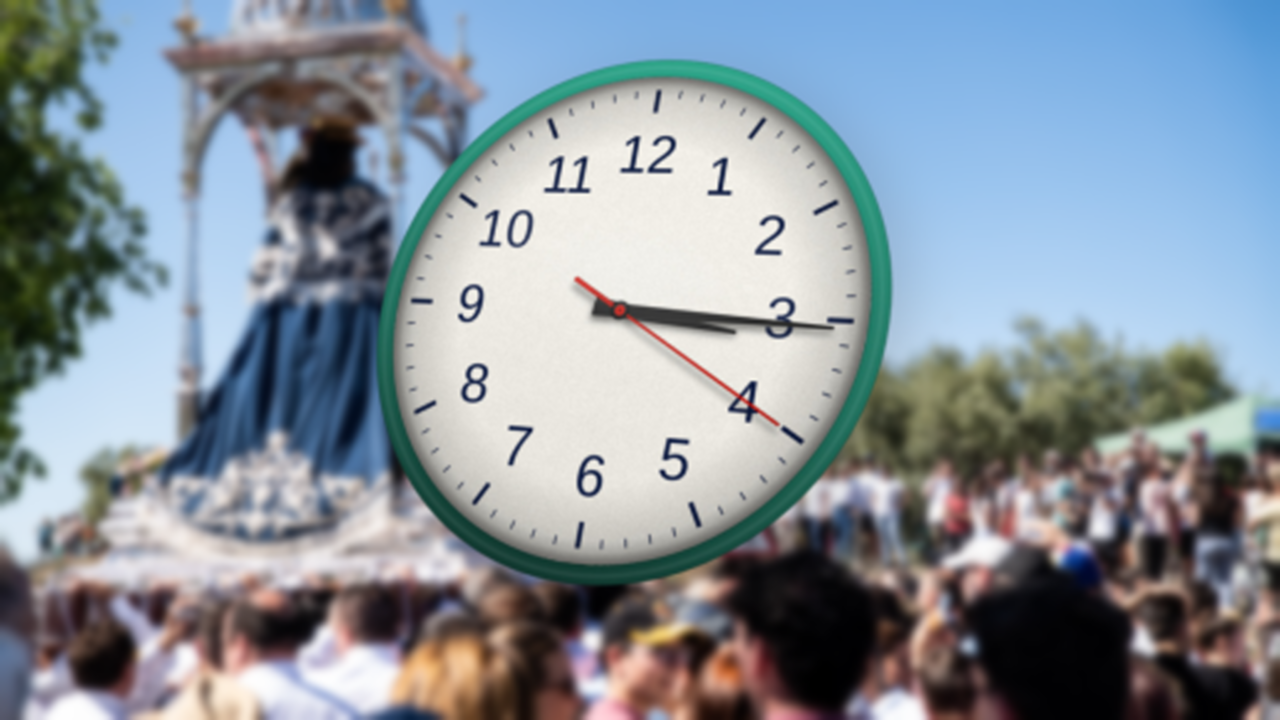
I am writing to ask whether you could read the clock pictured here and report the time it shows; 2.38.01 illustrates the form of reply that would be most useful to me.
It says 3.15.20
